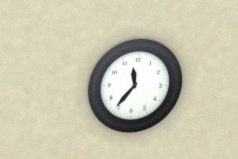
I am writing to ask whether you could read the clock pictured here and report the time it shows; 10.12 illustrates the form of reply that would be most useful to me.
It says 11.36
